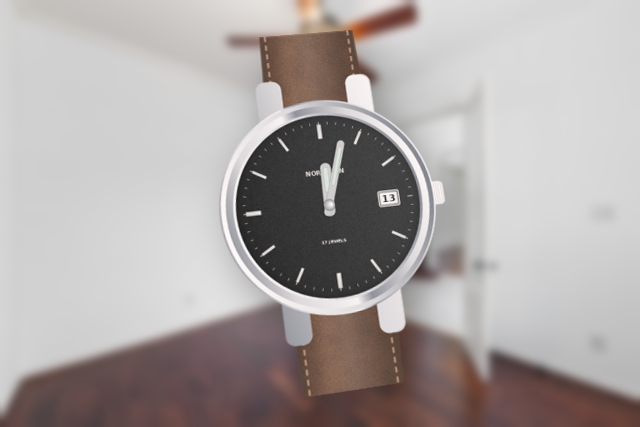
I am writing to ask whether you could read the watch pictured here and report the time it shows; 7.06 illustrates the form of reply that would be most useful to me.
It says 12.03
